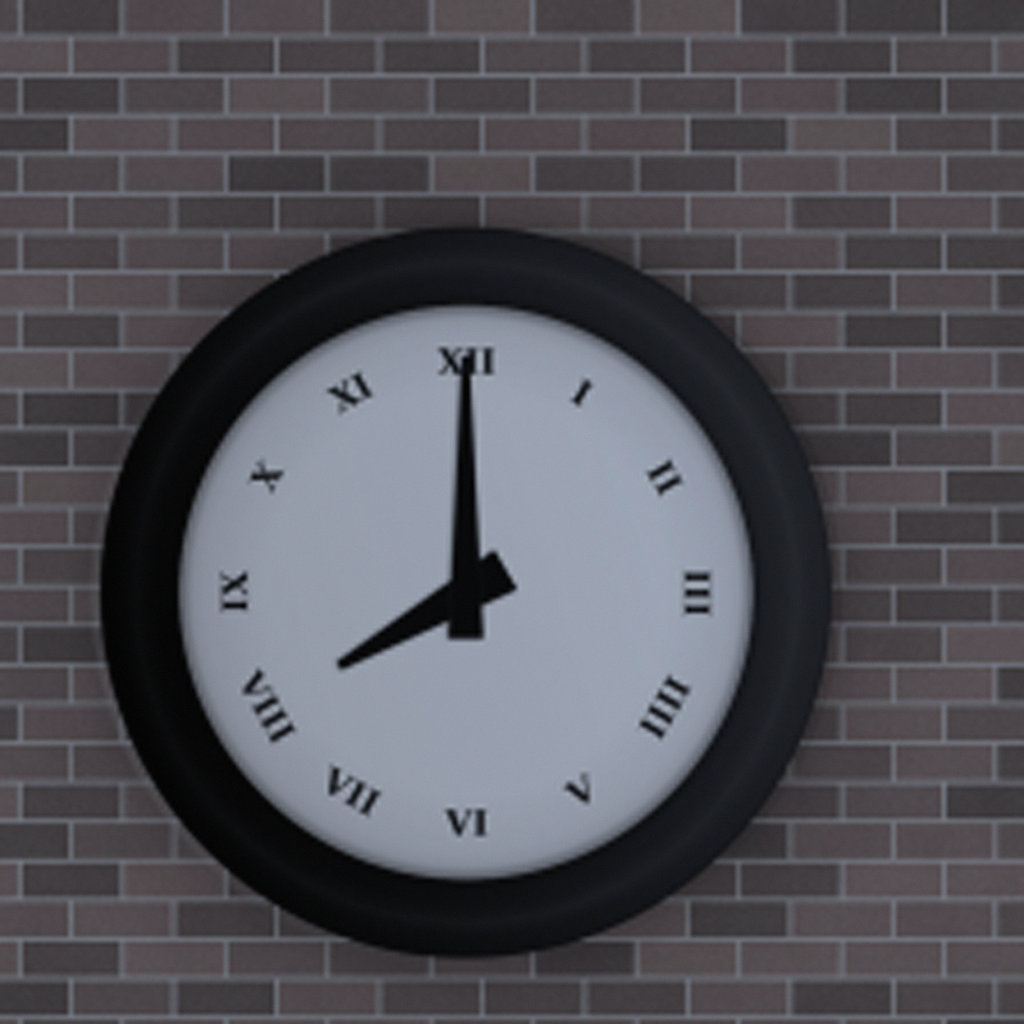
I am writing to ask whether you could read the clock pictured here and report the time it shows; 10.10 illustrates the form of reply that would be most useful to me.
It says 8.00
